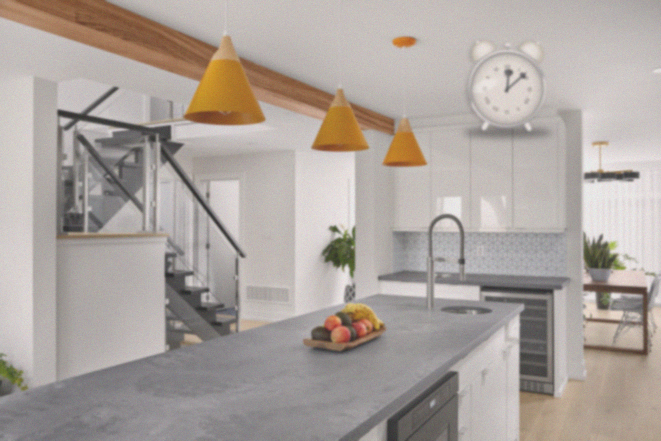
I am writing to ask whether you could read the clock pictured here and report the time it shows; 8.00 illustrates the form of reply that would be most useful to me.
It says 12.08
